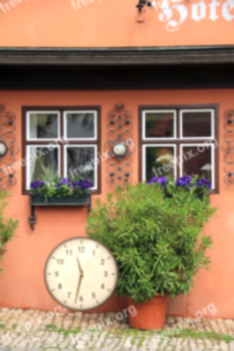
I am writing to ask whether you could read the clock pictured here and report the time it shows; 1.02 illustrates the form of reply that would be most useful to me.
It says 11.32
